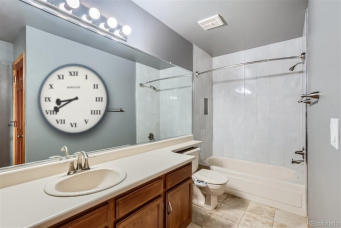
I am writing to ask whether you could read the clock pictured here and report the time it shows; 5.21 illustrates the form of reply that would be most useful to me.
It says 8.40
